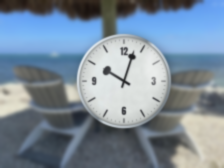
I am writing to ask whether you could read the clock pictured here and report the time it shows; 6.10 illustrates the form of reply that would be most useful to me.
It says 10.03
